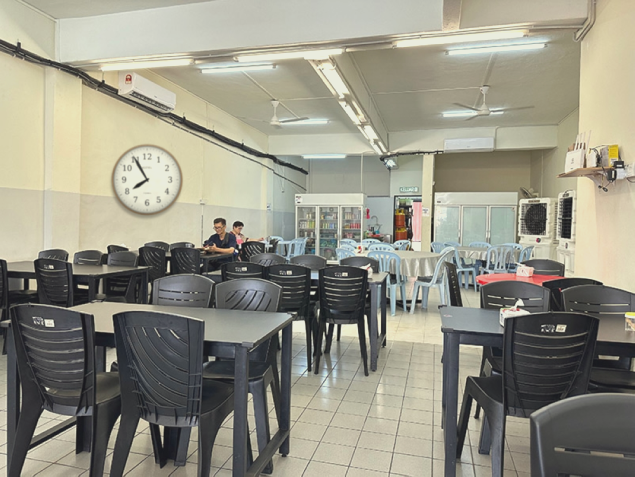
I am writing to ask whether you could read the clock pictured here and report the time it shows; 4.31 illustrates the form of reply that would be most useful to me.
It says 7.55
